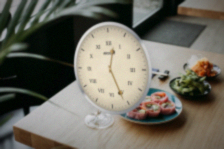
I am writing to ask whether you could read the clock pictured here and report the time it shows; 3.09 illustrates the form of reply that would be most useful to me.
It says 12.26
